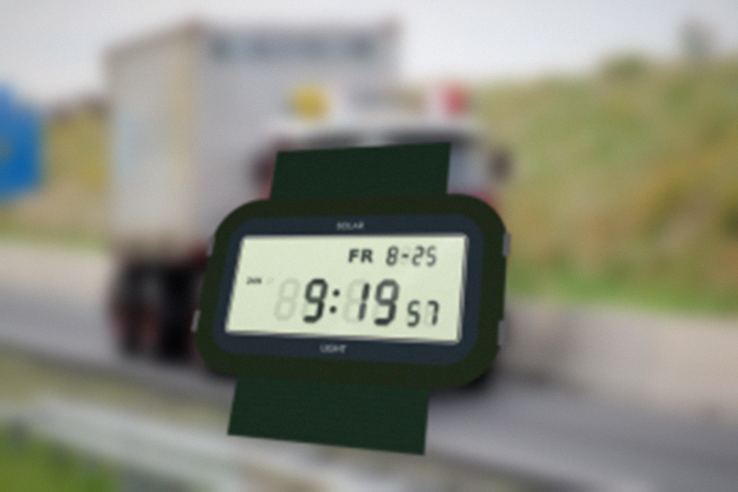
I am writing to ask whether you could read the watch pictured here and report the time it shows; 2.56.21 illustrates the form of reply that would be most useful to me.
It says 9.19.57
